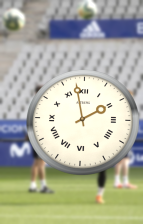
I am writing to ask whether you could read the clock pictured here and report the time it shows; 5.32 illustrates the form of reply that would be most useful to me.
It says 1.58
